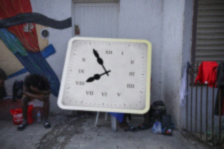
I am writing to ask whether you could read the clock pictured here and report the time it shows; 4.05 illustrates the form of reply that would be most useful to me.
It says 7.55
